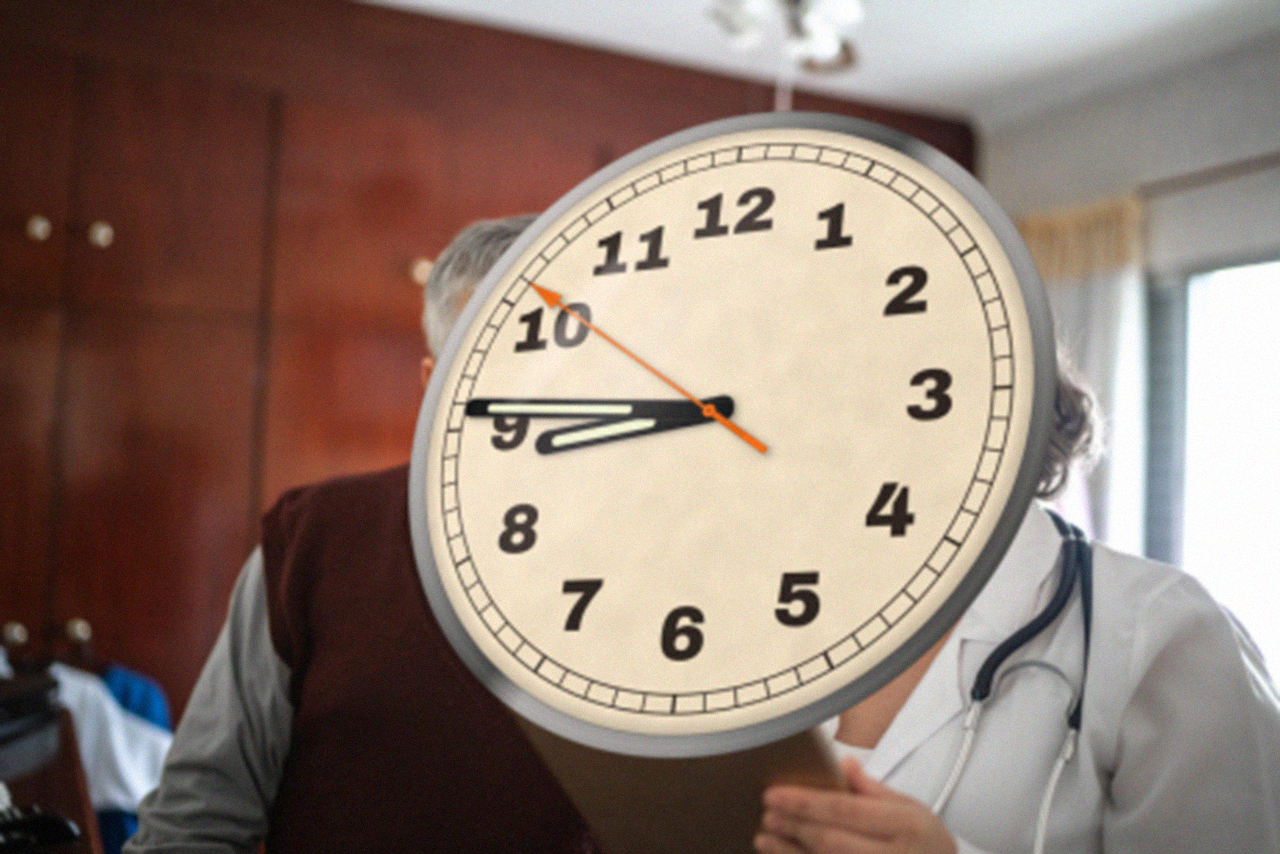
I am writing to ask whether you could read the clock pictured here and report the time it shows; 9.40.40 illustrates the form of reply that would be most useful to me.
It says 8.45.51
